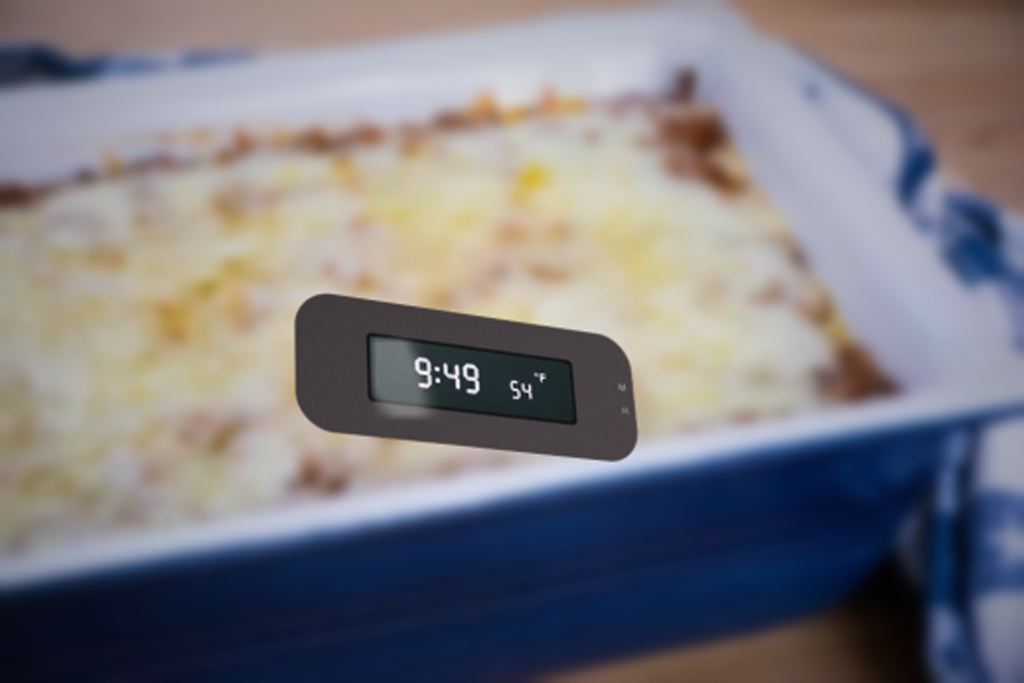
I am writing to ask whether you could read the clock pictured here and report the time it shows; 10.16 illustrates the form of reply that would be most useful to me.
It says 9.49
